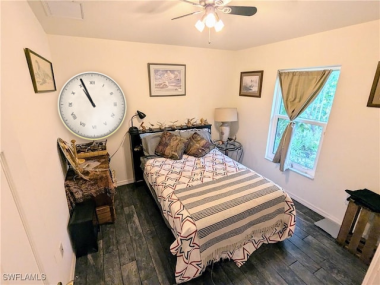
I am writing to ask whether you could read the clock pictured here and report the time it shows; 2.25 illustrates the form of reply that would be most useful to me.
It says 10.56
